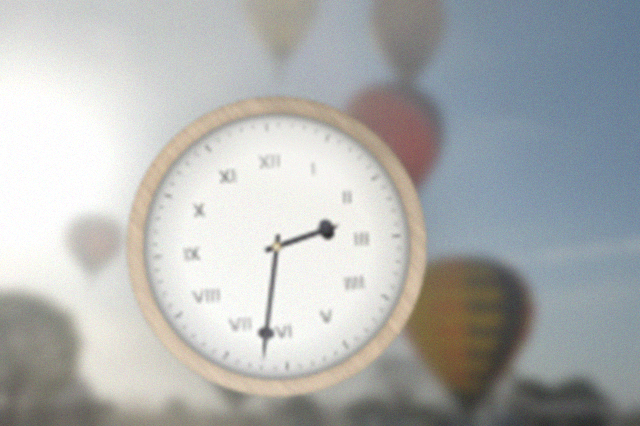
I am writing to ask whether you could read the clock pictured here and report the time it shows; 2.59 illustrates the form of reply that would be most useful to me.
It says 2.32
